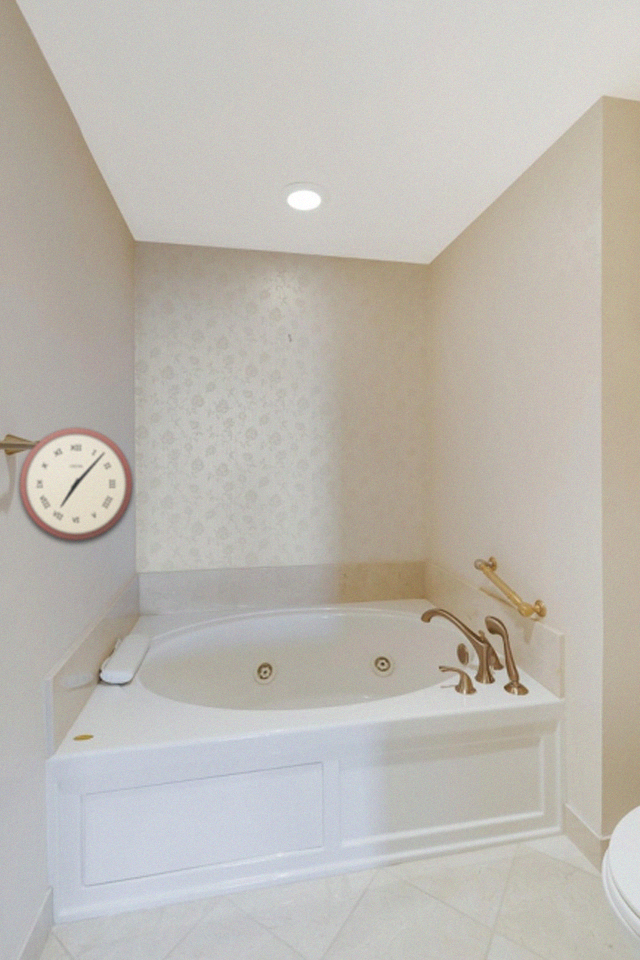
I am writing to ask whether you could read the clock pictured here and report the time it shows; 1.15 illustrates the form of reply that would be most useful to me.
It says 7.07
